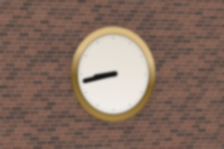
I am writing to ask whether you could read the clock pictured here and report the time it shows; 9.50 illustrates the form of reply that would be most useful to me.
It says 8.43
